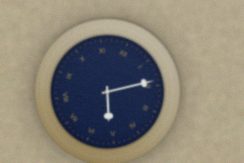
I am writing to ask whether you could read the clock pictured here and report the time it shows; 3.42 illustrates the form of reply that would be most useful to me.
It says 5.09
